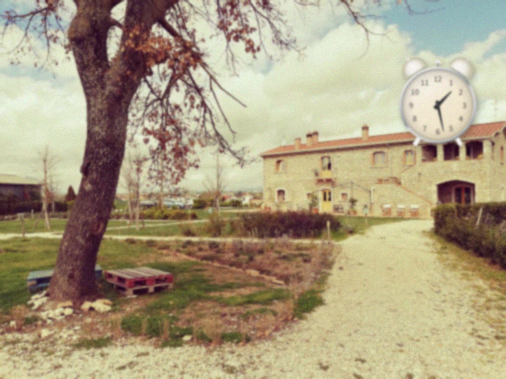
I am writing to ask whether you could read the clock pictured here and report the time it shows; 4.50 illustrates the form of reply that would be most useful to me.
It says 1.28
